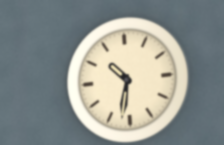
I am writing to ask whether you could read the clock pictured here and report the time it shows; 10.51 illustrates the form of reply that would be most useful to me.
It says 10.32
